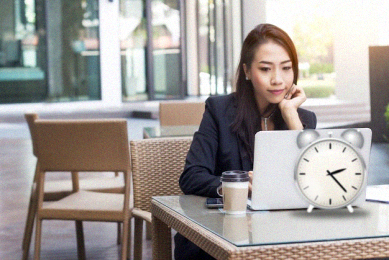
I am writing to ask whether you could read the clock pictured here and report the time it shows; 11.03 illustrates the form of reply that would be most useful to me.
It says 2.23
